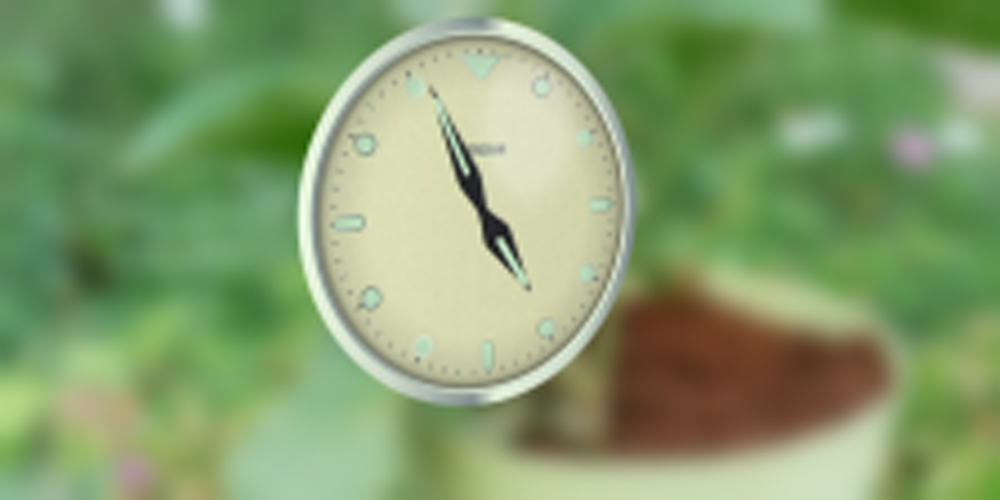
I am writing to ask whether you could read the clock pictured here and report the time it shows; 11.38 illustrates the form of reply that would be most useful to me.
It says 4.56
